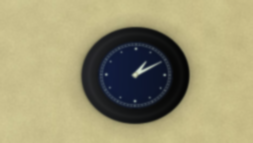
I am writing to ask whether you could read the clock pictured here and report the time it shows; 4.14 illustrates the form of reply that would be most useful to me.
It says 1.10
